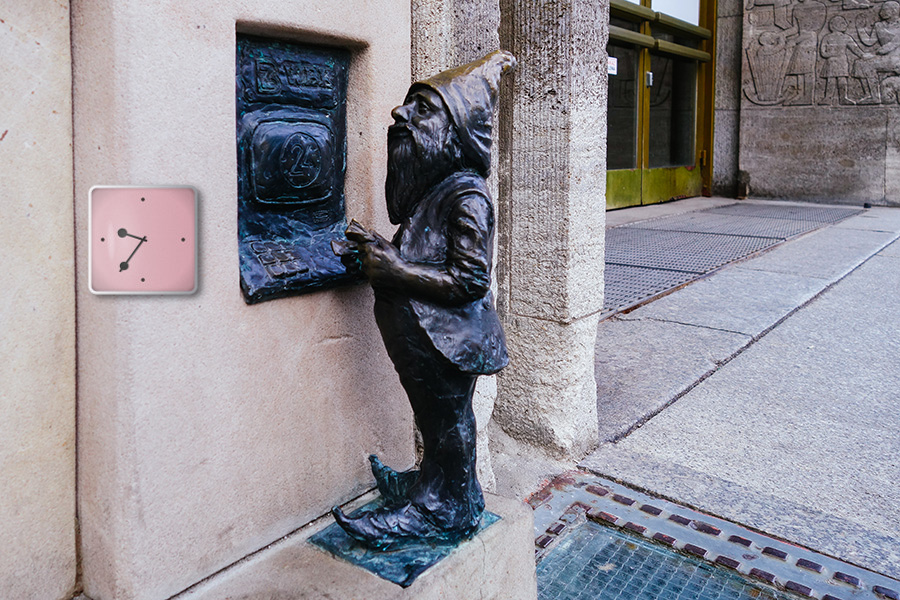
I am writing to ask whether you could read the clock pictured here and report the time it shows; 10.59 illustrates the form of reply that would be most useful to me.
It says 9.36
